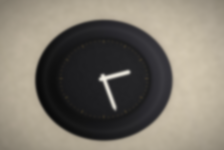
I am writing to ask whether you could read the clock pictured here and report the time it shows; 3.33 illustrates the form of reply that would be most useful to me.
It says 2.27
